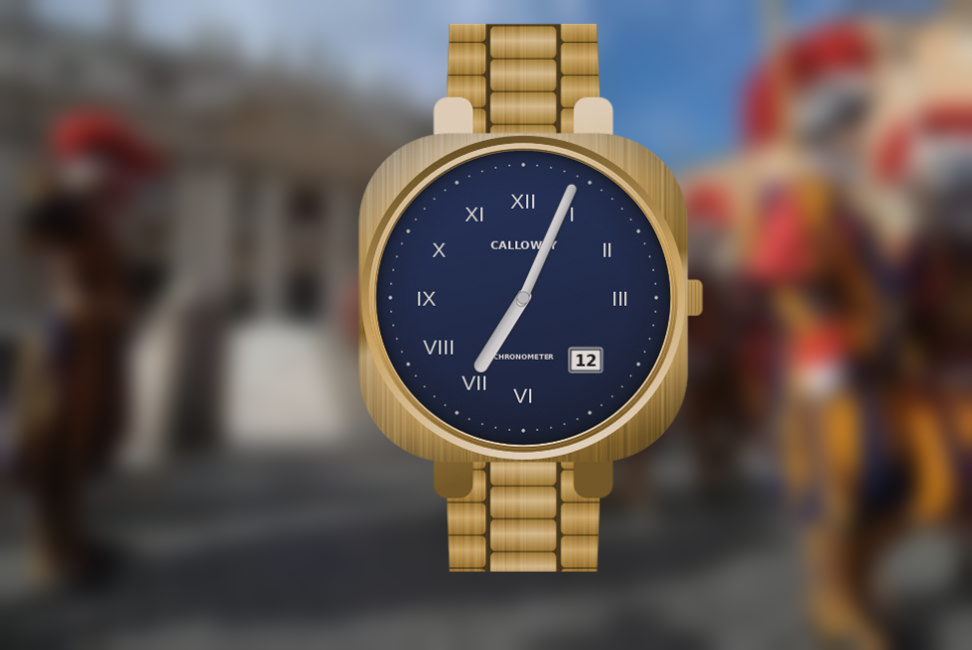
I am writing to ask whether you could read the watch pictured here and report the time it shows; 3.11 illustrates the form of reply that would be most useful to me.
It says 7.04
